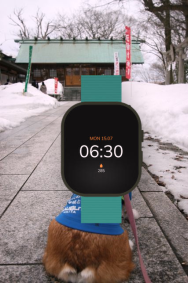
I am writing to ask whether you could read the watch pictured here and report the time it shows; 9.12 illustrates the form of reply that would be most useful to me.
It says 6.30
